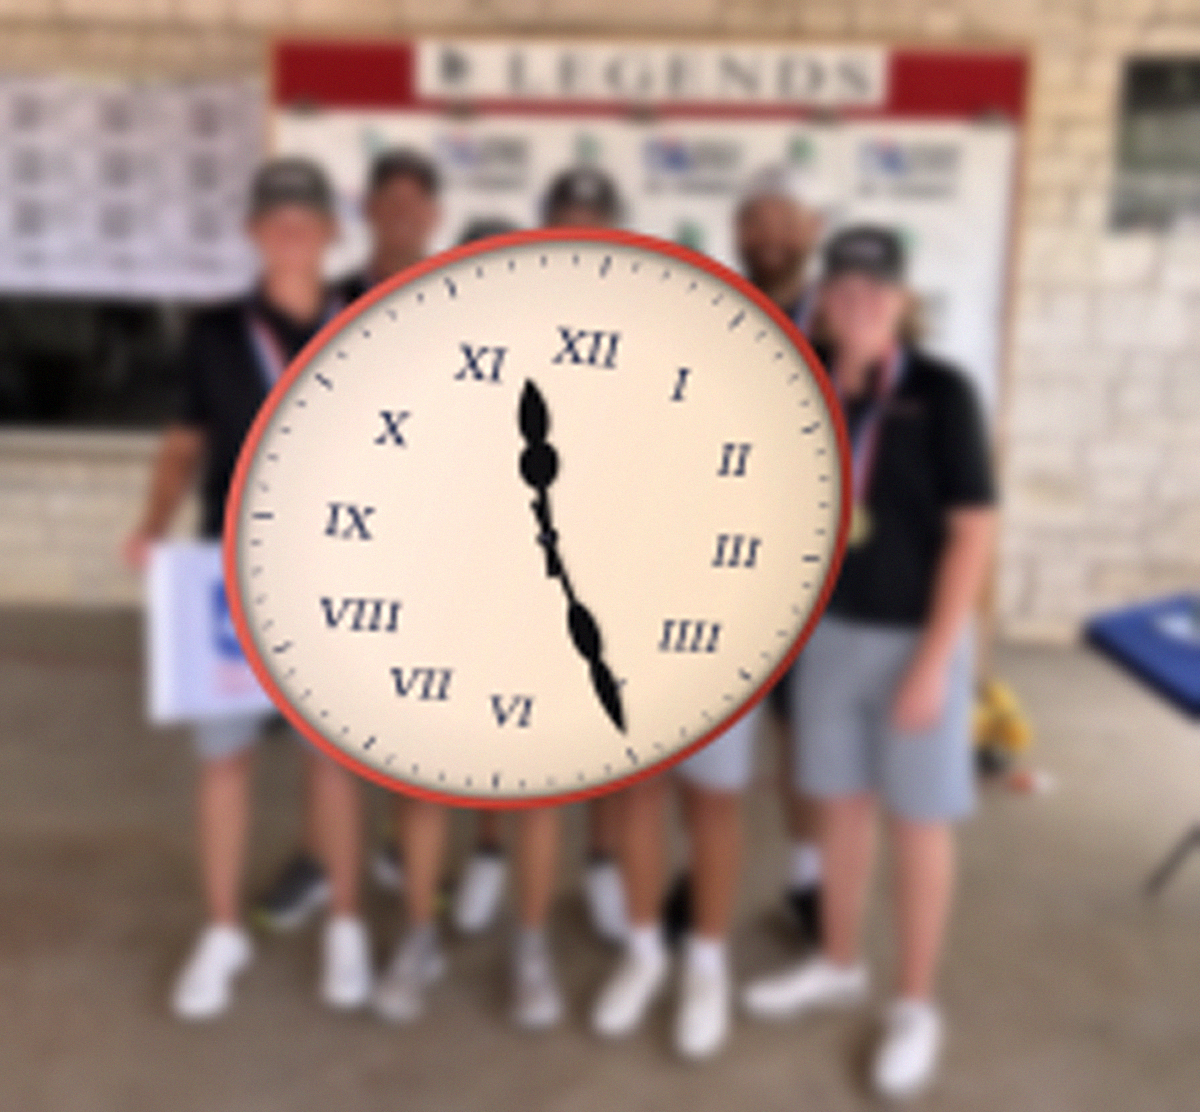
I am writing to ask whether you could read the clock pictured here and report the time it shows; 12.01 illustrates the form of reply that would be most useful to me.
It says 11.25
